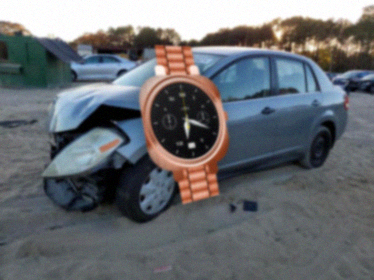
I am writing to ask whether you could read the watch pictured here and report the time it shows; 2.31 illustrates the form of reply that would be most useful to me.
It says 6.19
